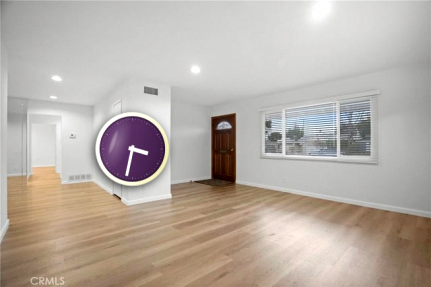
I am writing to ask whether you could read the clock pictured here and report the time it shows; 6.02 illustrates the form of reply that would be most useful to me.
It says 3.32
